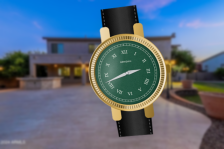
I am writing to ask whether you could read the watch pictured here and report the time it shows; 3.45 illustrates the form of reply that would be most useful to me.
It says 2.42
